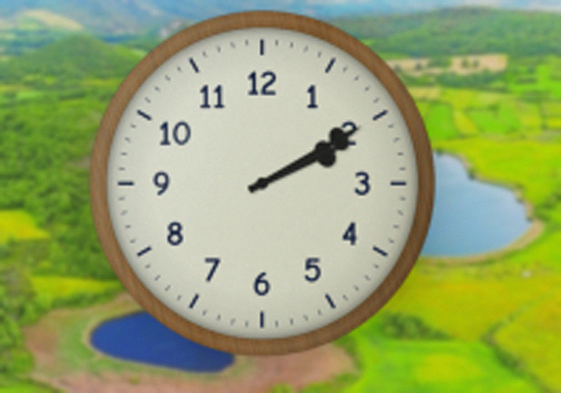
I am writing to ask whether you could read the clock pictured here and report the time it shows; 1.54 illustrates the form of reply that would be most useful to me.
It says 2.10
